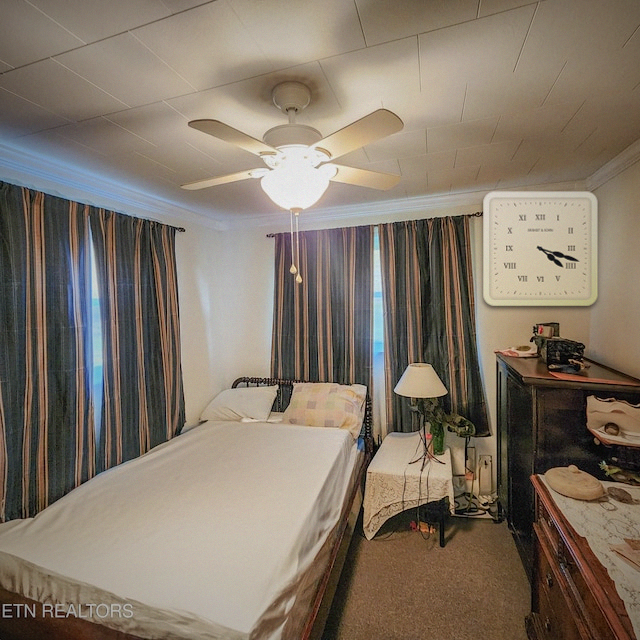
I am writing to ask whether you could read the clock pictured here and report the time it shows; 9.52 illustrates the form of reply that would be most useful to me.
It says 4.18
